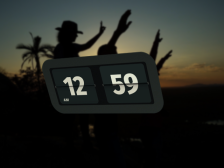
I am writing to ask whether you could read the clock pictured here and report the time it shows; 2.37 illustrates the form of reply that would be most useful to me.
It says 12.59
